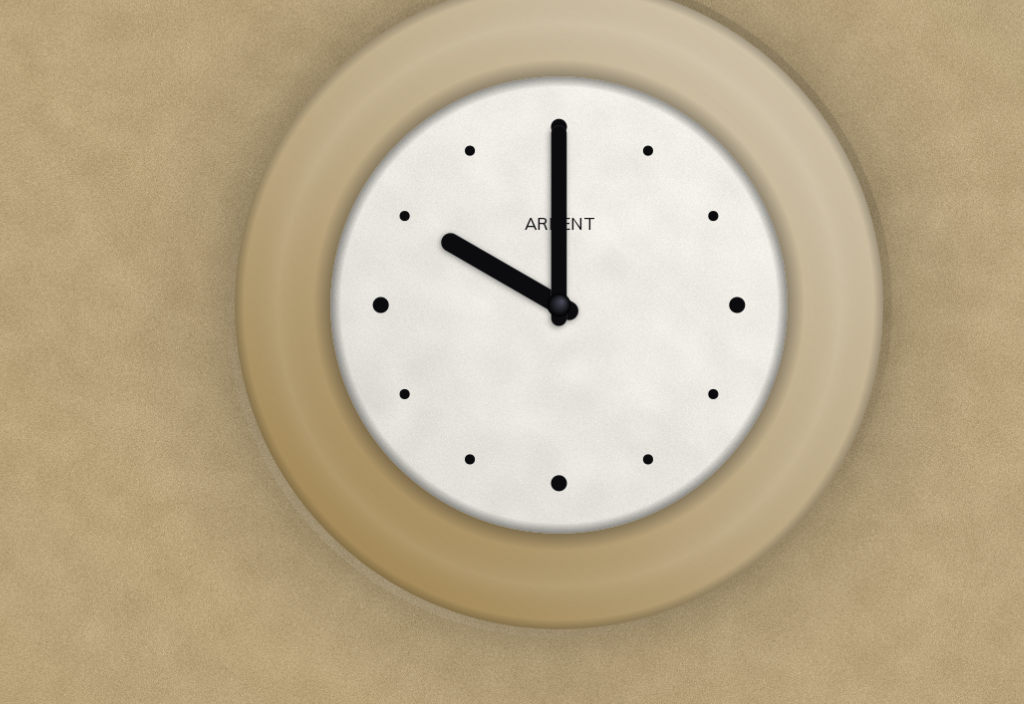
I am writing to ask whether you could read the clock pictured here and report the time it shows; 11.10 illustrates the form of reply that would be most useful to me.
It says 10.00
